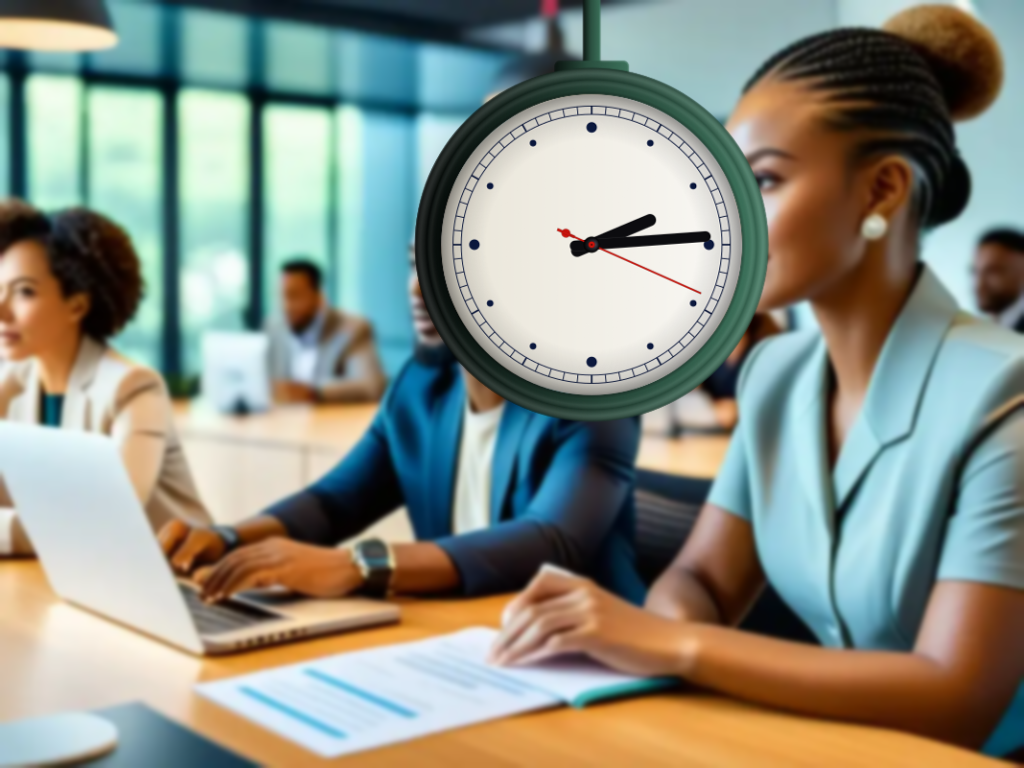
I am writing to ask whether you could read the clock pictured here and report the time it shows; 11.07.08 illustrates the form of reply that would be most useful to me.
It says 2.14.19
